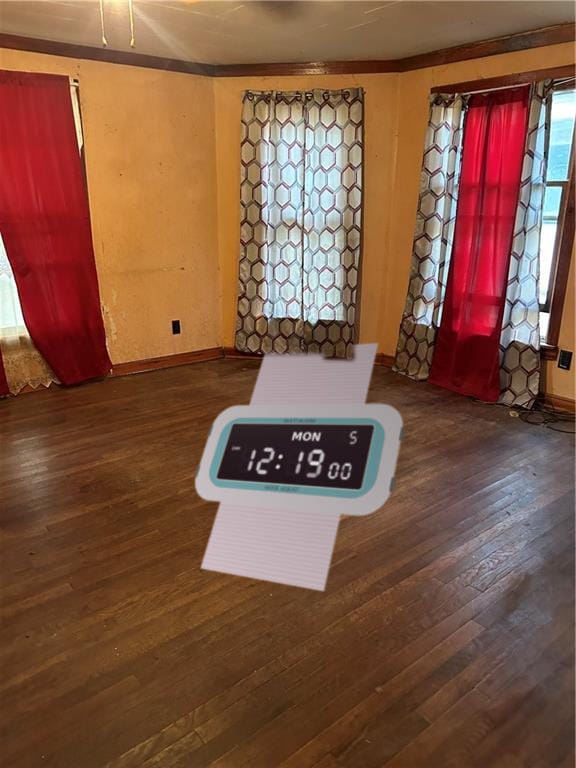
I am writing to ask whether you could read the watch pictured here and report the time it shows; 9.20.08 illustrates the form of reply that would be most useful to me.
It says 12.19.00
